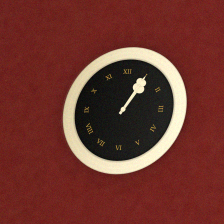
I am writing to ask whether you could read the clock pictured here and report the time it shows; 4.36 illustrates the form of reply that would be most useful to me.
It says 1.05
